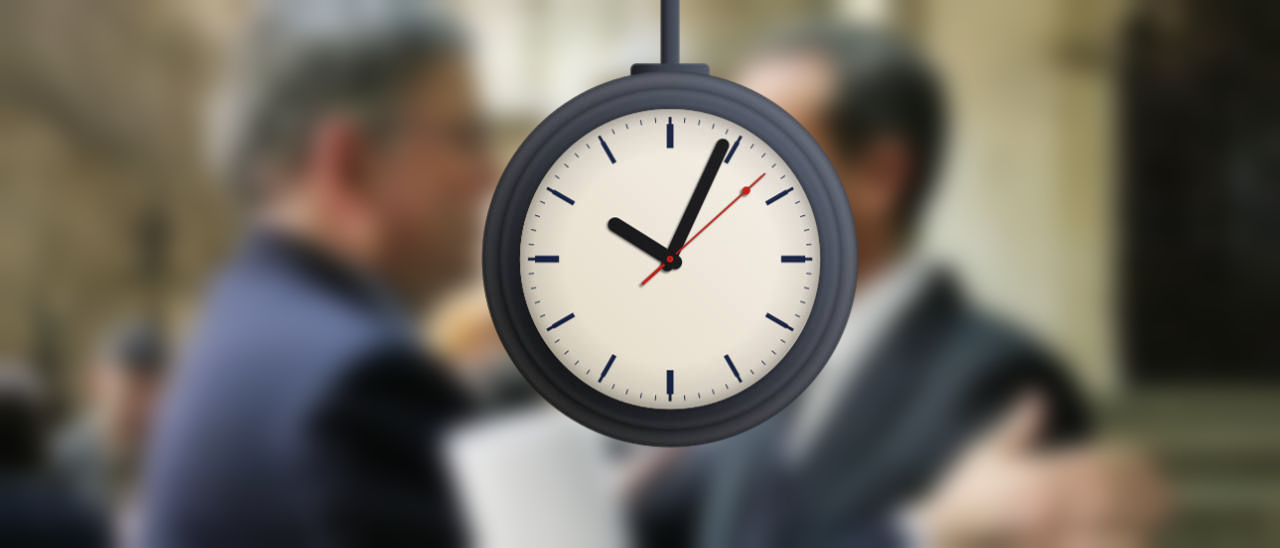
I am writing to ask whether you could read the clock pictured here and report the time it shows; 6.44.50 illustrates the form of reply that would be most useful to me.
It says 10.04.08
